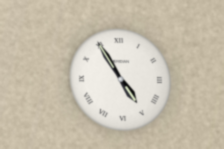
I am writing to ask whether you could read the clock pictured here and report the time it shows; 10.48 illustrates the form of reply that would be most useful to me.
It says 4.55
